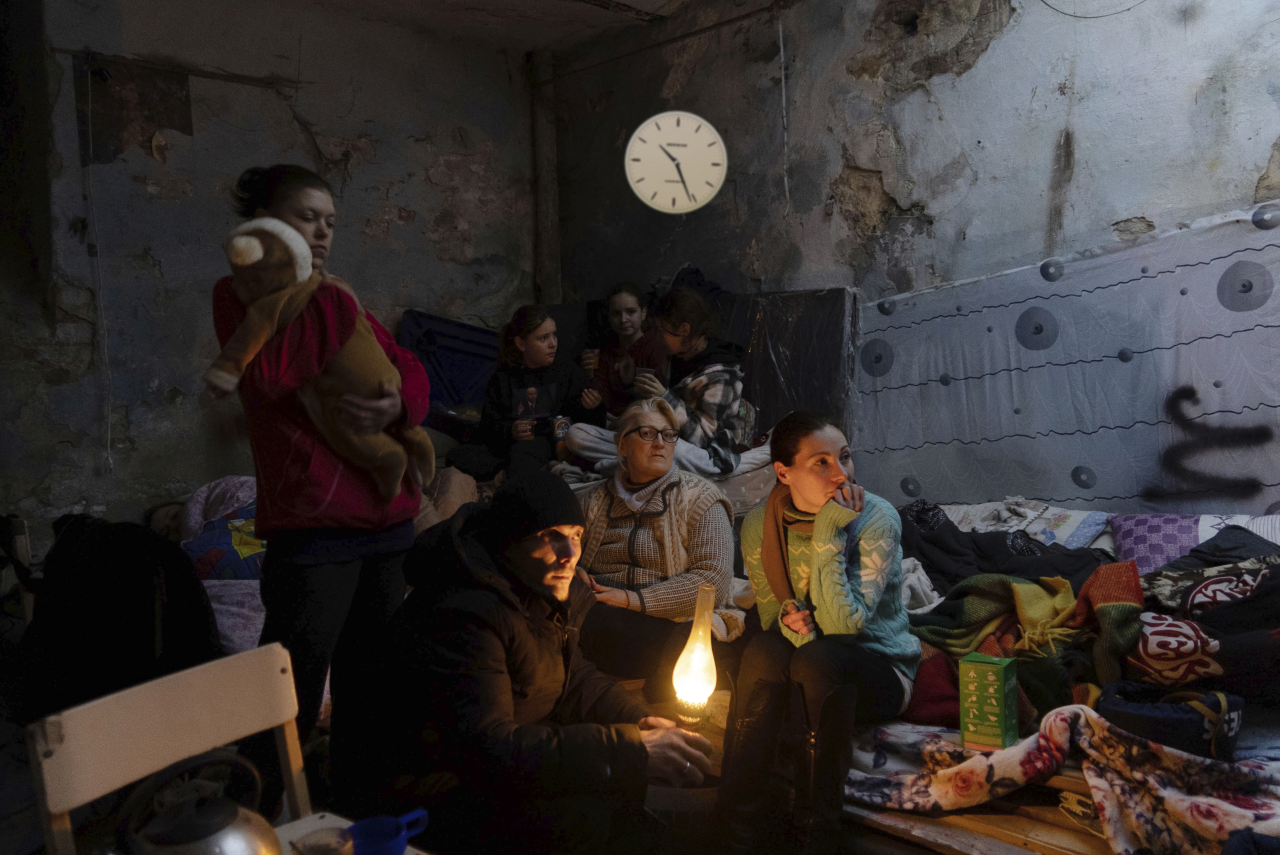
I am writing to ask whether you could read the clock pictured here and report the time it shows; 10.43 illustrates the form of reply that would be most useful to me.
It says 10.26
